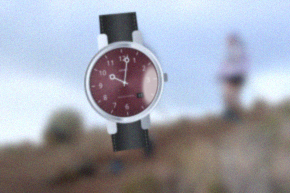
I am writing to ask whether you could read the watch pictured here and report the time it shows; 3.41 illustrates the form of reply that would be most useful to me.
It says 10.02
